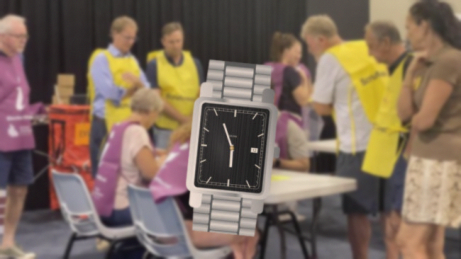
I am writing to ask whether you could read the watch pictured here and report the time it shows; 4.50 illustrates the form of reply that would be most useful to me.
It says 5.56
